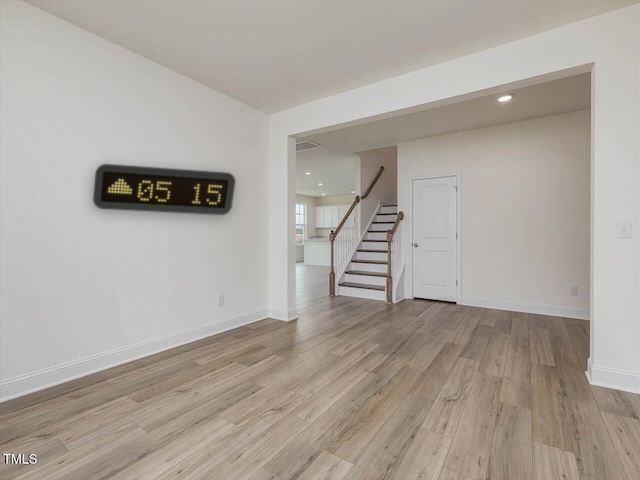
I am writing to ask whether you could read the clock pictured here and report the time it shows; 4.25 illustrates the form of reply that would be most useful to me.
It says 5.15
